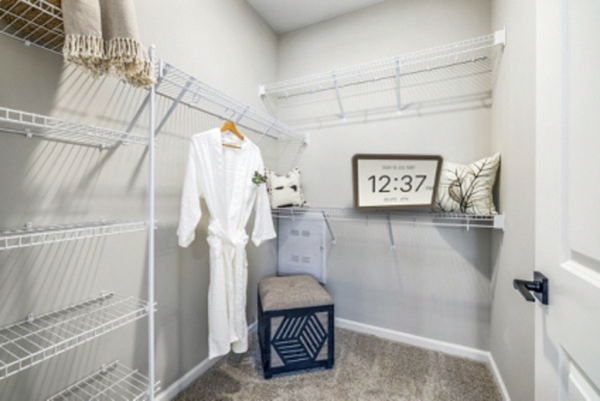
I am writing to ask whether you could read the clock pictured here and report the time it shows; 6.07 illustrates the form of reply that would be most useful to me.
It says 12.37
